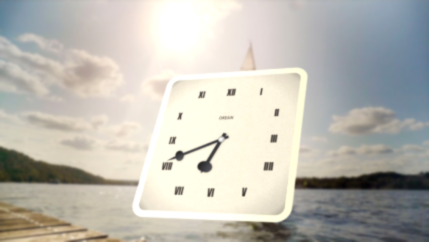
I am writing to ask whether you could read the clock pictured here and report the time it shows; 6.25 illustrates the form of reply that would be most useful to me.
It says 6.41
